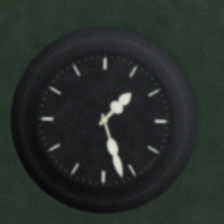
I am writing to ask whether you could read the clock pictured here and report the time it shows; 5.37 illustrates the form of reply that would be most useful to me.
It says 1.27
